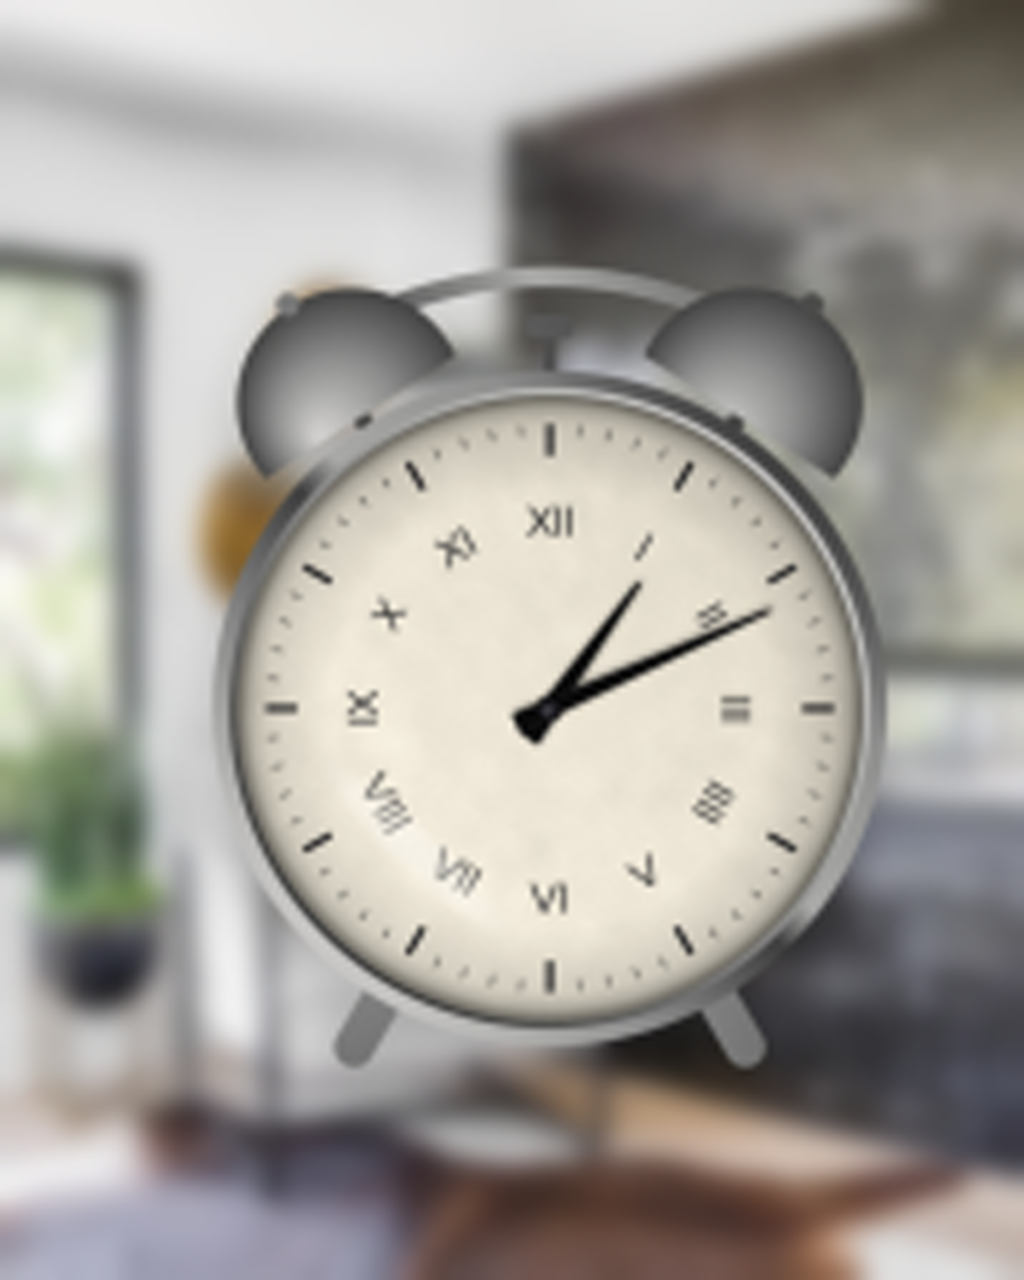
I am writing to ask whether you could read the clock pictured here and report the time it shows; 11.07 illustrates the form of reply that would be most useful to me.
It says 1.11
